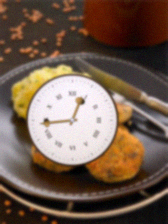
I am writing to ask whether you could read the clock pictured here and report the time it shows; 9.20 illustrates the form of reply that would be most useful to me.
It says 12.44
